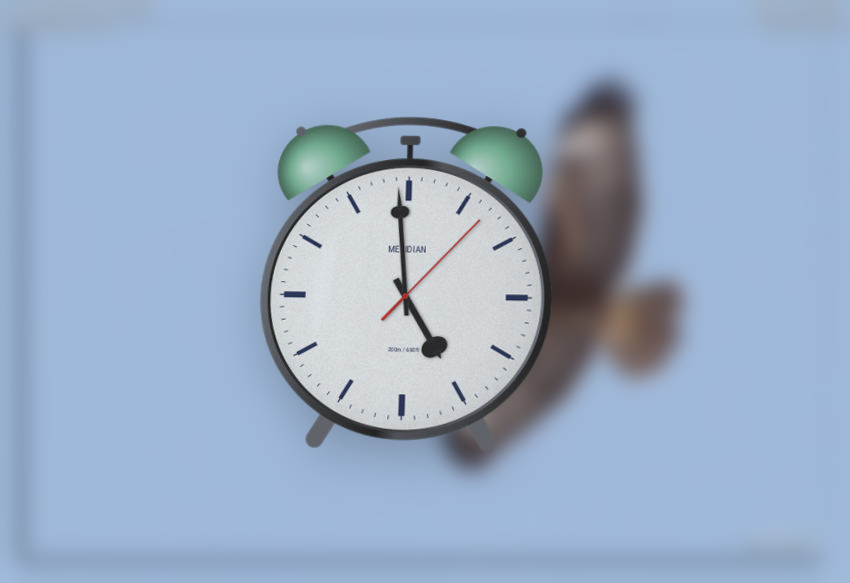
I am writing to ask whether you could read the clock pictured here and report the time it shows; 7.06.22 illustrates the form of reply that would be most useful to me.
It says 4.59.07
